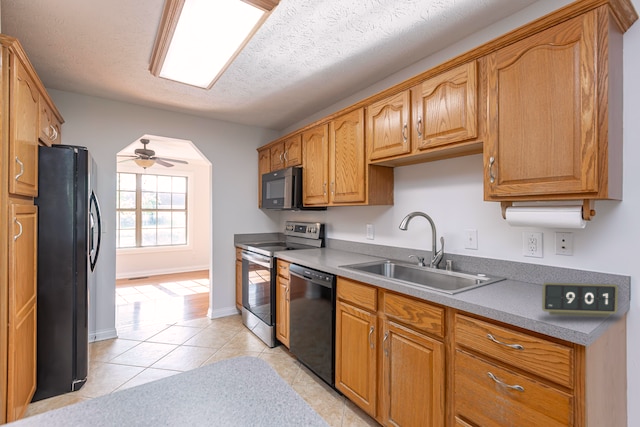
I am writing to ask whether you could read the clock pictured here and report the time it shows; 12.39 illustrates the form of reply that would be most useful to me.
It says 9.01
